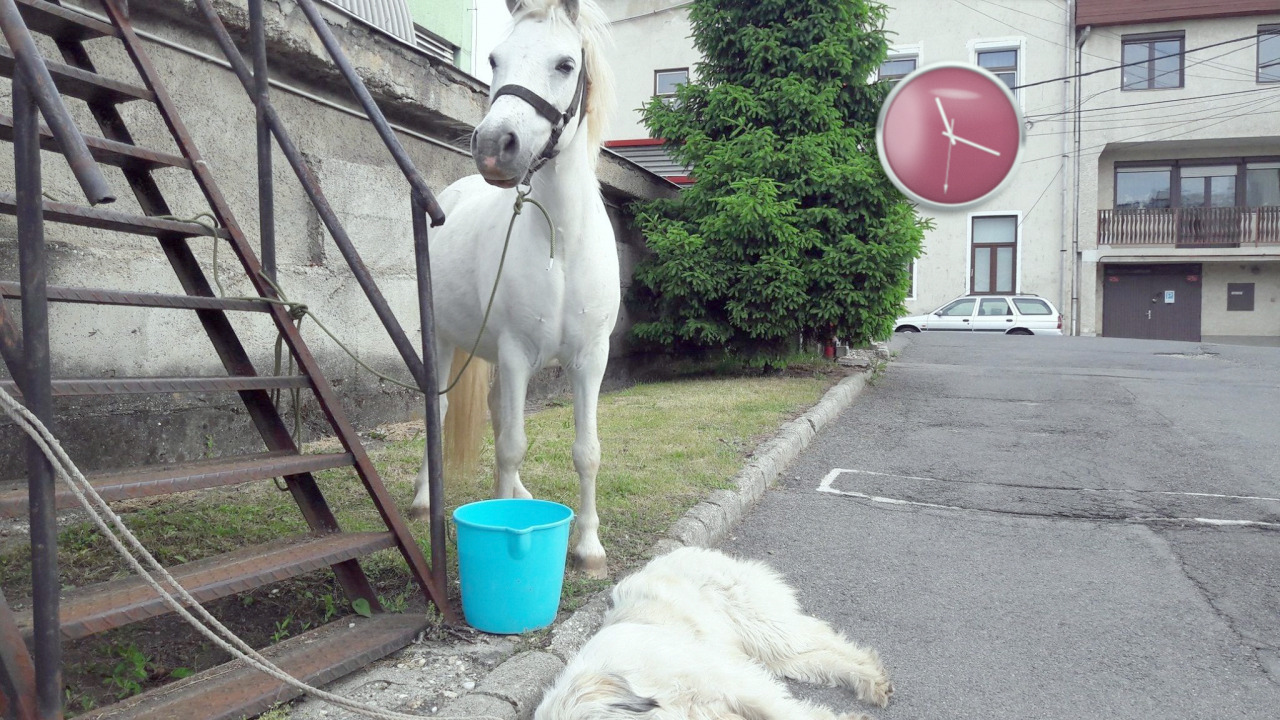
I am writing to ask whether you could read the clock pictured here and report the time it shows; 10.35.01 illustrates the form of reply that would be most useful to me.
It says 11.18.31
